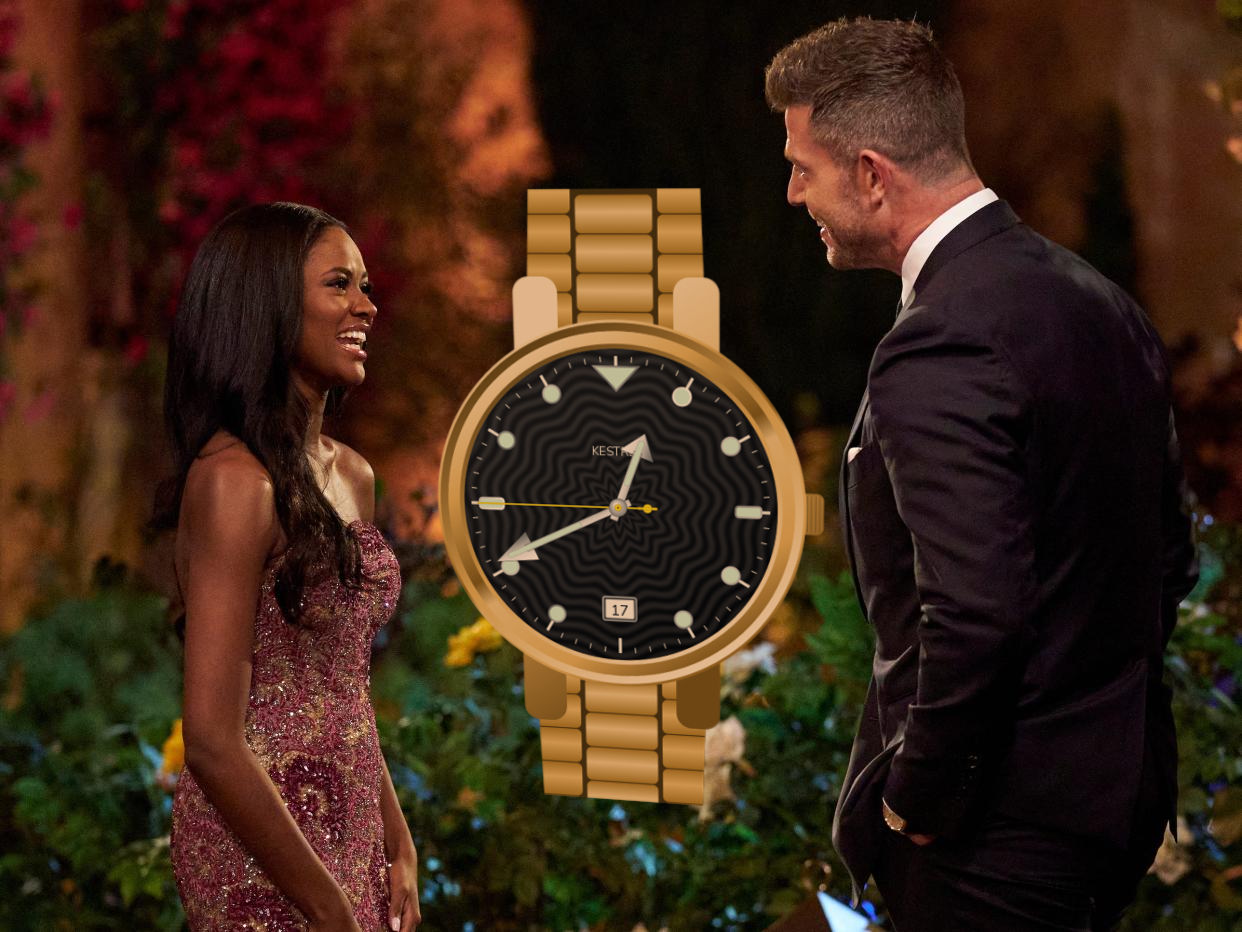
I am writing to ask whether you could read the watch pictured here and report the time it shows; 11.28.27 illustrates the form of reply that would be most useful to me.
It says 12.40.45
